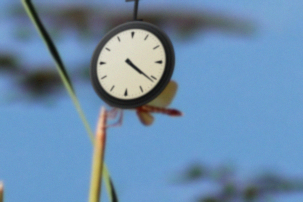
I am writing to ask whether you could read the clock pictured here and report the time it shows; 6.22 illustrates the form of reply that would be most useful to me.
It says 4.21
